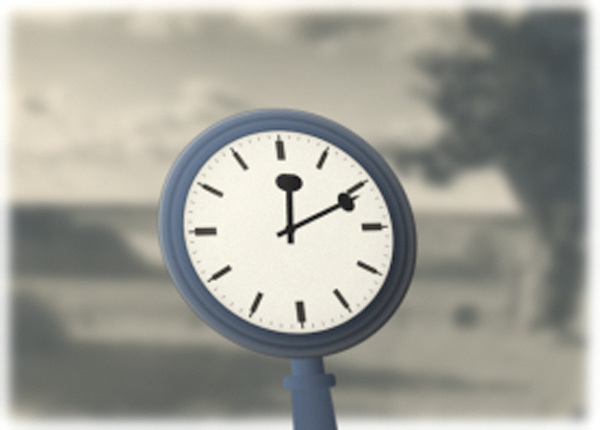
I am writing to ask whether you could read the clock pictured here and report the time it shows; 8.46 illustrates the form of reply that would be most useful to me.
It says 12.11
